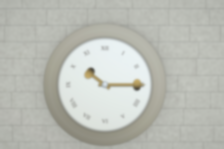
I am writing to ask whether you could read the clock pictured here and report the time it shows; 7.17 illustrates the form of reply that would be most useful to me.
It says 10.15
